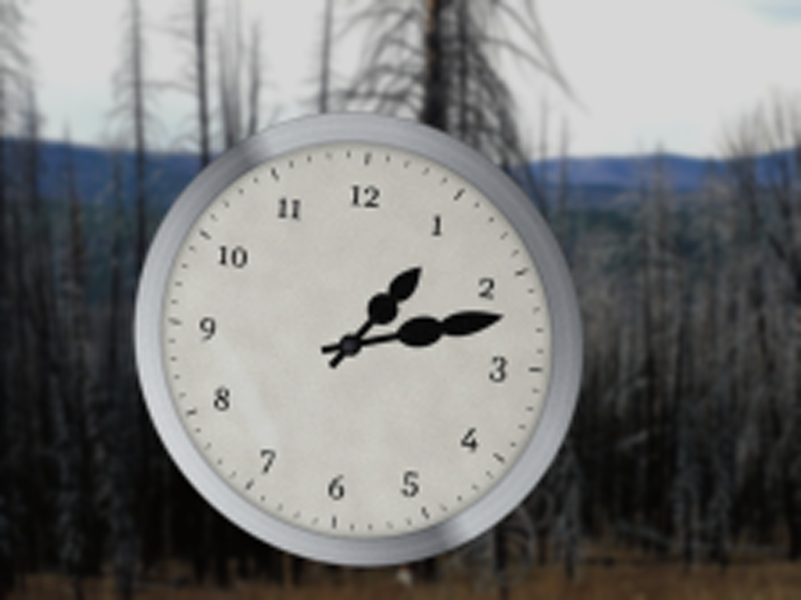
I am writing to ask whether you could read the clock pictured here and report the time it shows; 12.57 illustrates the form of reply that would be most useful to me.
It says 1.12
